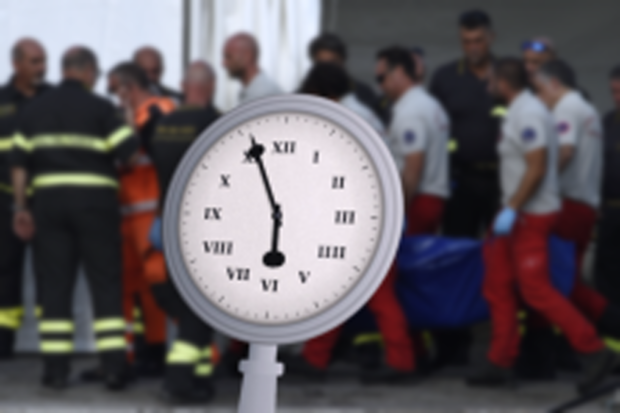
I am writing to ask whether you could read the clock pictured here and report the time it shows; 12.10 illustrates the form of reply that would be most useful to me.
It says 5.56
